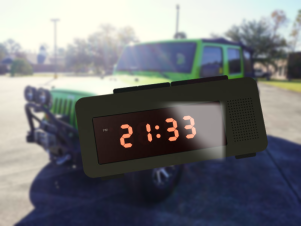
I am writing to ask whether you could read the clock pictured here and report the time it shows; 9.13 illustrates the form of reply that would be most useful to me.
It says 21.33
